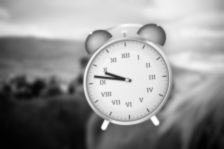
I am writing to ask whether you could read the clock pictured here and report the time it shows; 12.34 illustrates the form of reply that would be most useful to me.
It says 9.47
